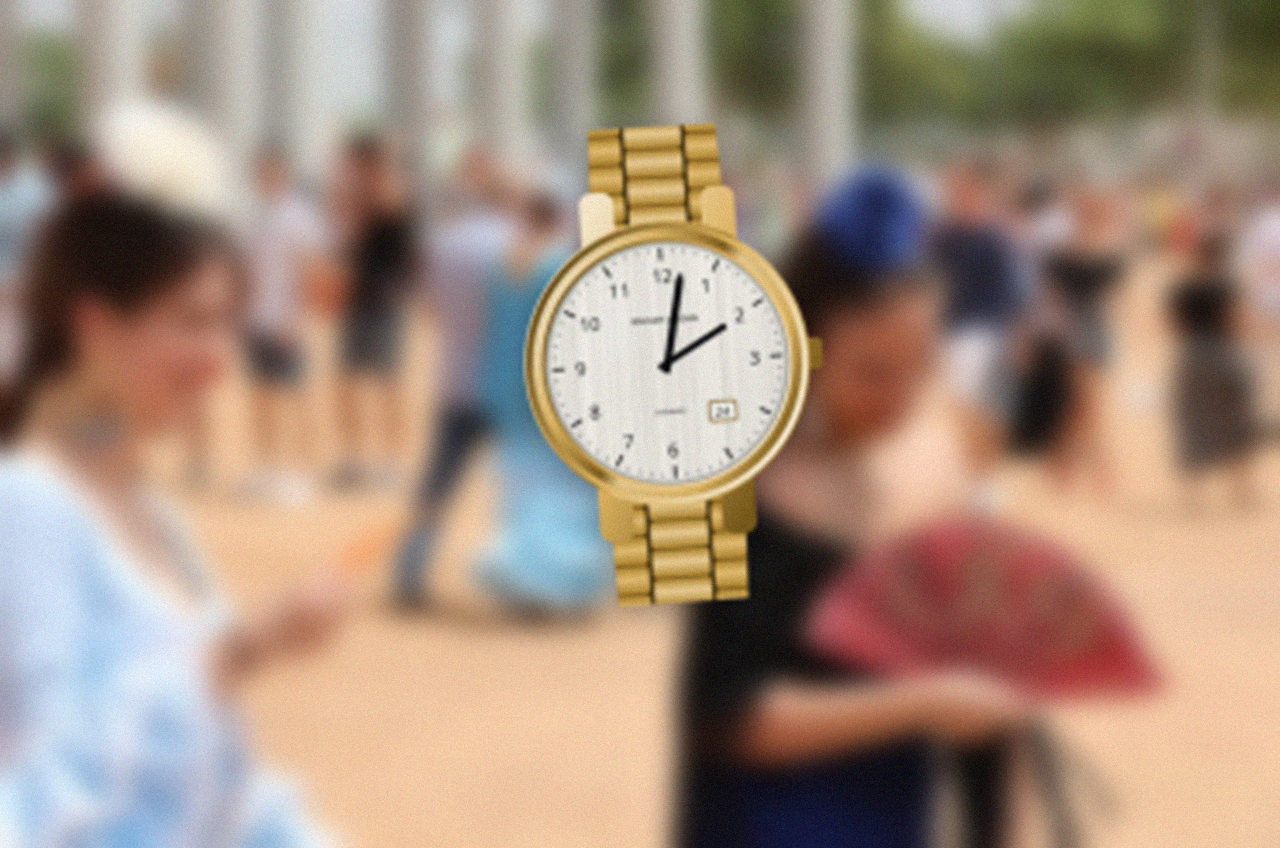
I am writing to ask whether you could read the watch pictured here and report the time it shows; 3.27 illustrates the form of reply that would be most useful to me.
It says 2.02
